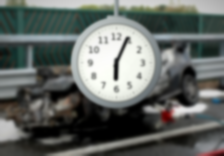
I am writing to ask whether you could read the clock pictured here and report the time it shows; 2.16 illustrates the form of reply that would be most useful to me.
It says 6.04
